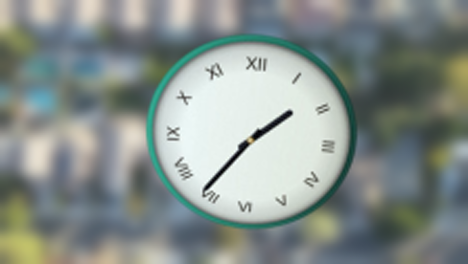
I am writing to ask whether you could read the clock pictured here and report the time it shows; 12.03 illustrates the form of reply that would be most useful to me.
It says 1.36
